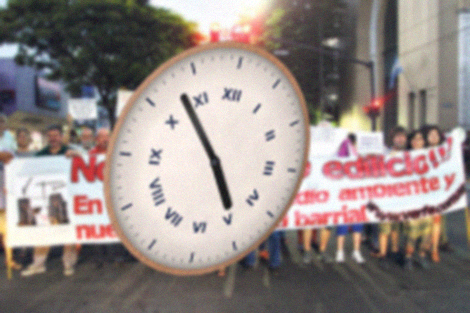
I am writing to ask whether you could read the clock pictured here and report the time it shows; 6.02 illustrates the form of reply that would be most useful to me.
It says 4.53
